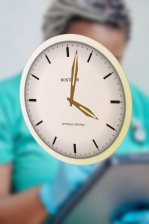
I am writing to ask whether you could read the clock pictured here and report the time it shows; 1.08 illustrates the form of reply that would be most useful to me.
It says 4.02
